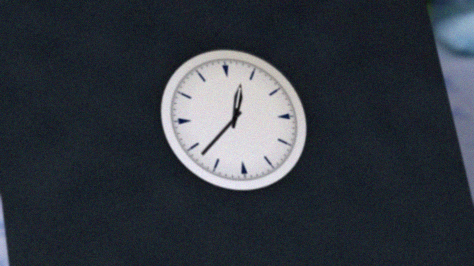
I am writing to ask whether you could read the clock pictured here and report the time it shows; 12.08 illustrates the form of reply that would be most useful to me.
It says 12.38
